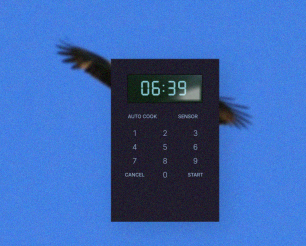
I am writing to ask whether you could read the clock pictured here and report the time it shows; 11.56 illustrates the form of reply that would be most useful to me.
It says 6.39
